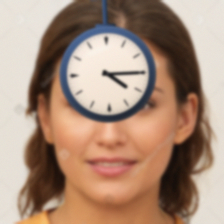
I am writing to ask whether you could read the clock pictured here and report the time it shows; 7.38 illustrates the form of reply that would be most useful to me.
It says 4.15
